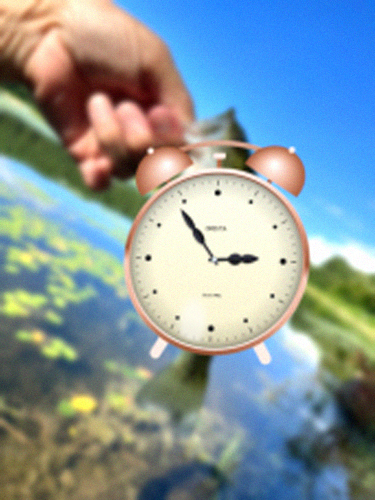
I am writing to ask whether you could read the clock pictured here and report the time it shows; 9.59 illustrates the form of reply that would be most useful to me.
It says 2.54
